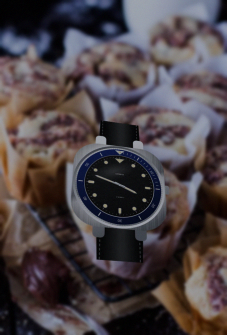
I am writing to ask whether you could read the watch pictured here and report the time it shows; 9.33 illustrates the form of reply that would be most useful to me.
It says 3.48
